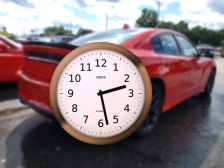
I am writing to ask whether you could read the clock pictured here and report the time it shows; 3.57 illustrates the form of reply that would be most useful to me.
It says 2.28
